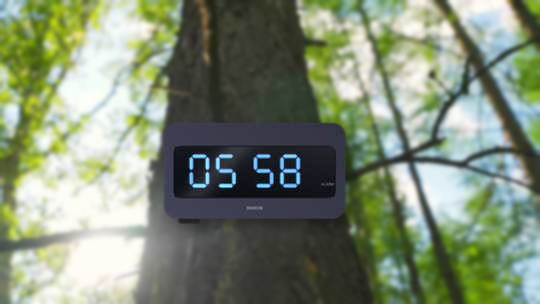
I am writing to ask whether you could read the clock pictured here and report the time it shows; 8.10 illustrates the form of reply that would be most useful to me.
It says 5.58
